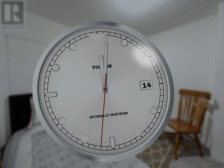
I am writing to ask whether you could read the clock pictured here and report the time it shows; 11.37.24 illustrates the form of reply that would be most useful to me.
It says 12.01.32
